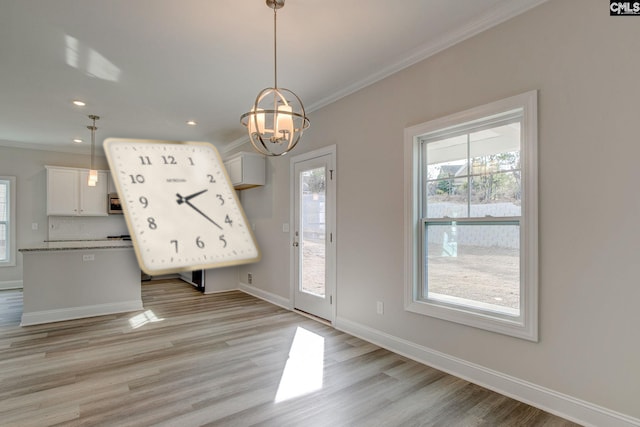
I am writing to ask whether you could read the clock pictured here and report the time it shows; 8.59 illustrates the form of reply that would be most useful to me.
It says 2.23
